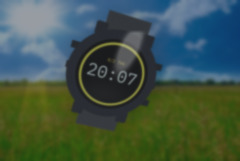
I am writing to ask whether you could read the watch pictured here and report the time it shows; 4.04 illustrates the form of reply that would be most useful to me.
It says 20.07
